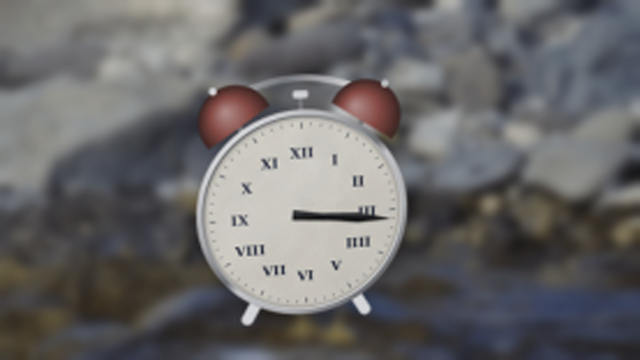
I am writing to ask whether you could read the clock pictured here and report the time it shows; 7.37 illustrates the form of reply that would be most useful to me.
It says 3.16
